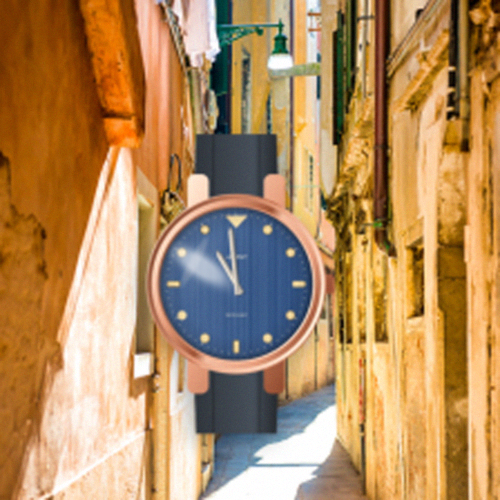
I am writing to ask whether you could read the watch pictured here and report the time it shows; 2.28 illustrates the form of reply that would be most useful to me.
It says 10.59
